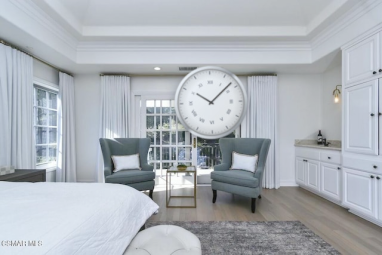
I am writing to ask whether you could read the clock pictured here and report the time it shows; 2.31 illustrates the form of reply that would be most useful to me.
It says 10.08
